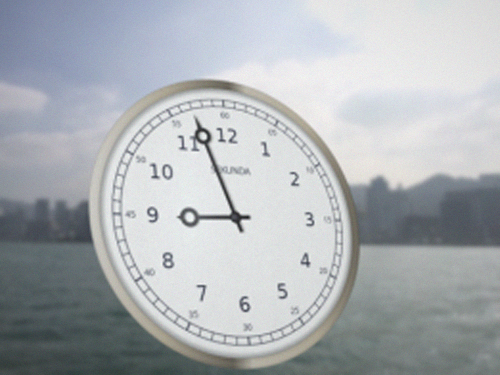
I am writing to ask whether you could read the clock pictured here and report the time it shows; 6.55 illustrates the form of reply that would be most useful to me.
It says 8.57
